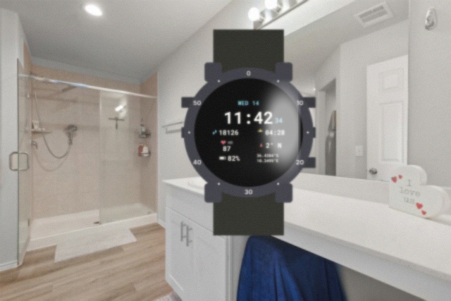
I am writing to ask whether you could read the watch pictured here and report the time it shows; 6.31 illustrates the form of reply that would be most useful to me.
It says 11.42
